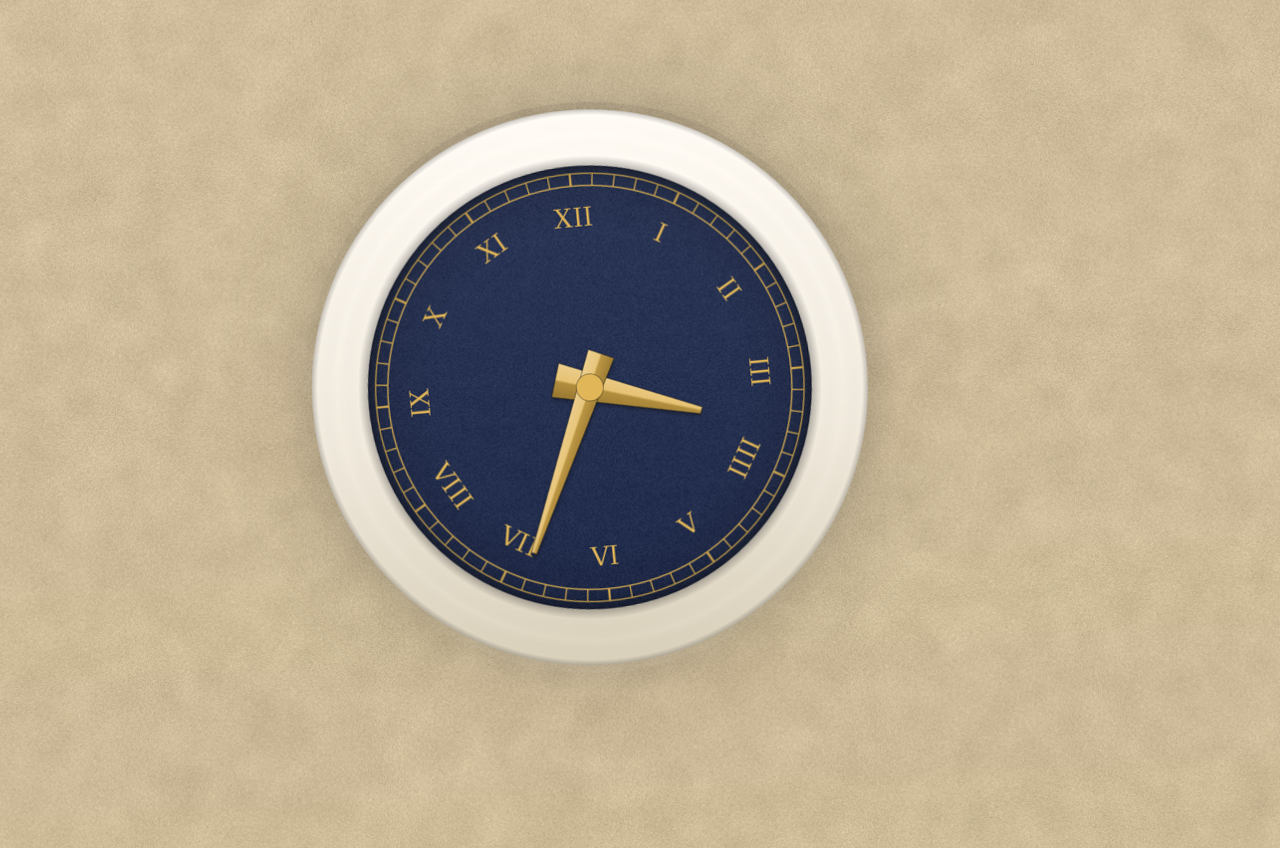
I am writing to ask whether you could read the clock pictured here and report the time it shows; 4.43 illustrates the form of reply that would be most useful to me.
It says 3.34
